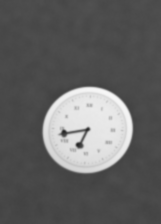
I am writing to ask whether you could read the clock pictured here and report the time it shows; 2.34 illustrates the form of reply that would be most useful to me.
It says 6.43
